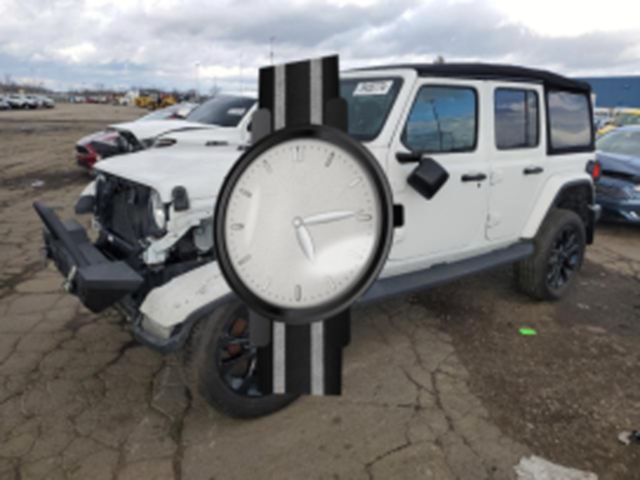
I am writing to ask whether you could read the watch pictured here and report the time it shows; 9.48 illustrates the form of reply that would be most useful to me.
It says 5.14
